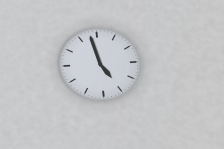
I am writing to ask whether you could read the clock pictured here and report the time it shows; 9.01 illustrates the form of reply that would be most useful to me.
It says 4.58
